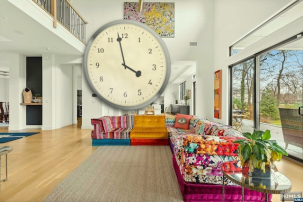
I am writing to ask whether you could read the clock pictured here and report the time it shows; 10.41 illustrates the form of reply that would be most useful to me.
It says 3.58
